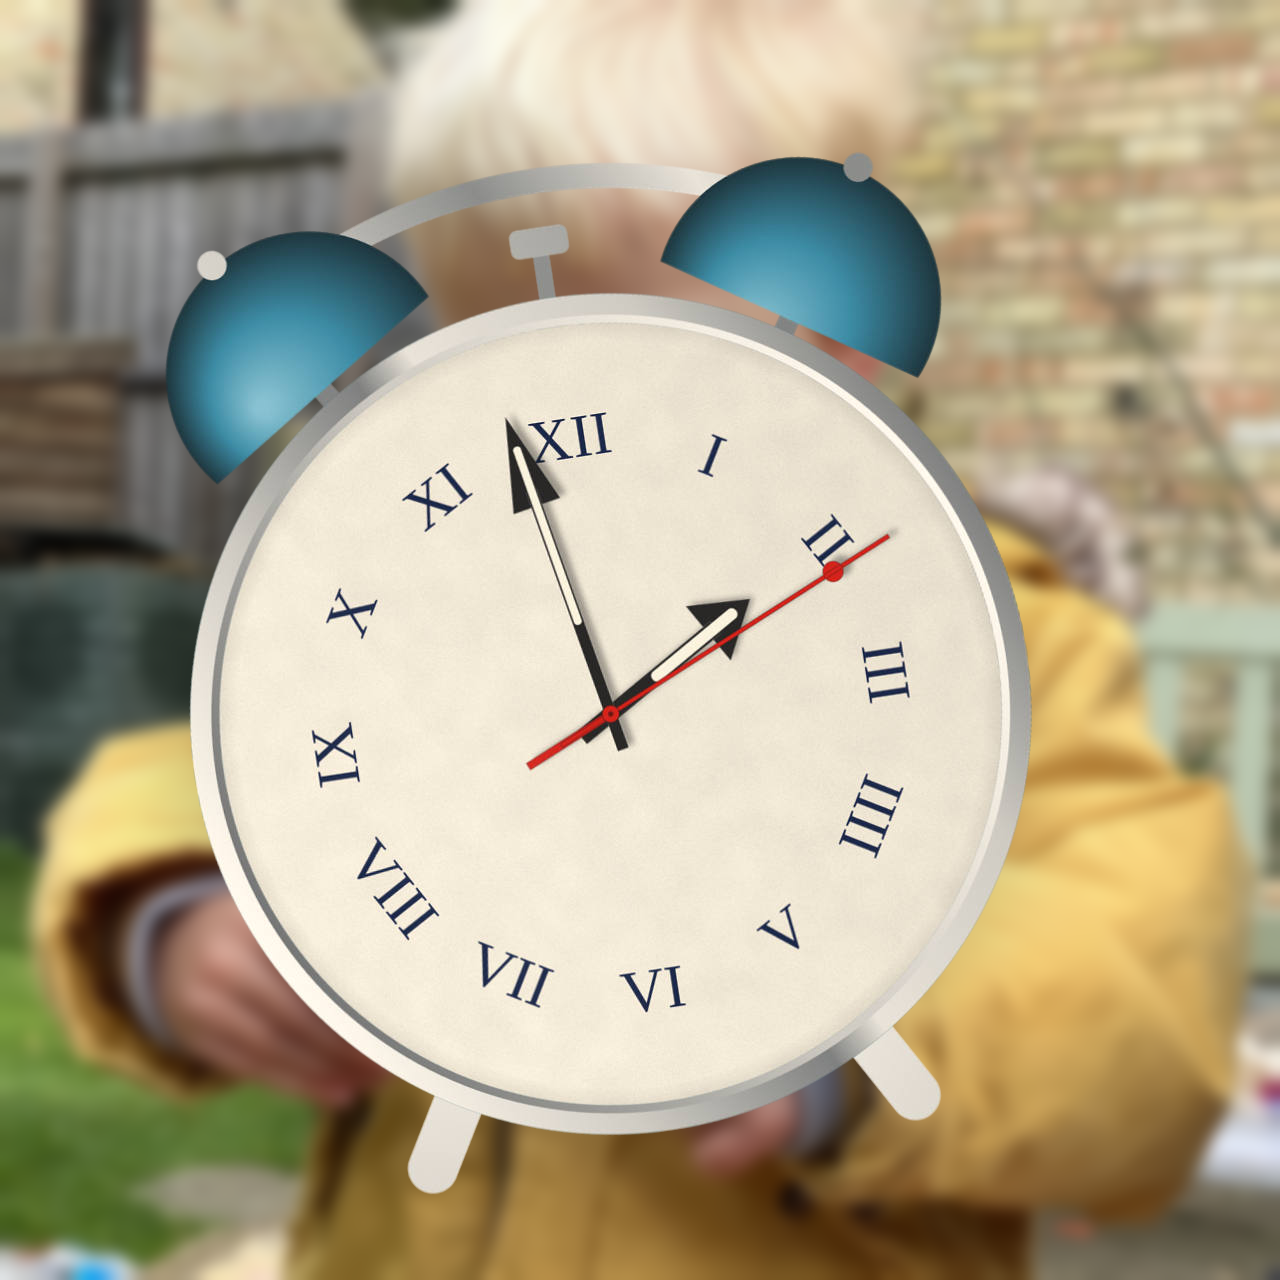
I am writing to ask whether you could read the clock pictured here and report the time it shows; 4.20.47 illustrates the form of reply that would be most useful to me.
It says 1.58.11
